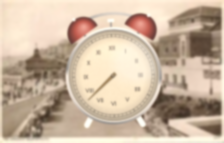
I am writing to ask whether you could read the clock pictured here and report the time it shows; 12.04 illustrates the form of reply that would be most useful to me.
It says 7.38
